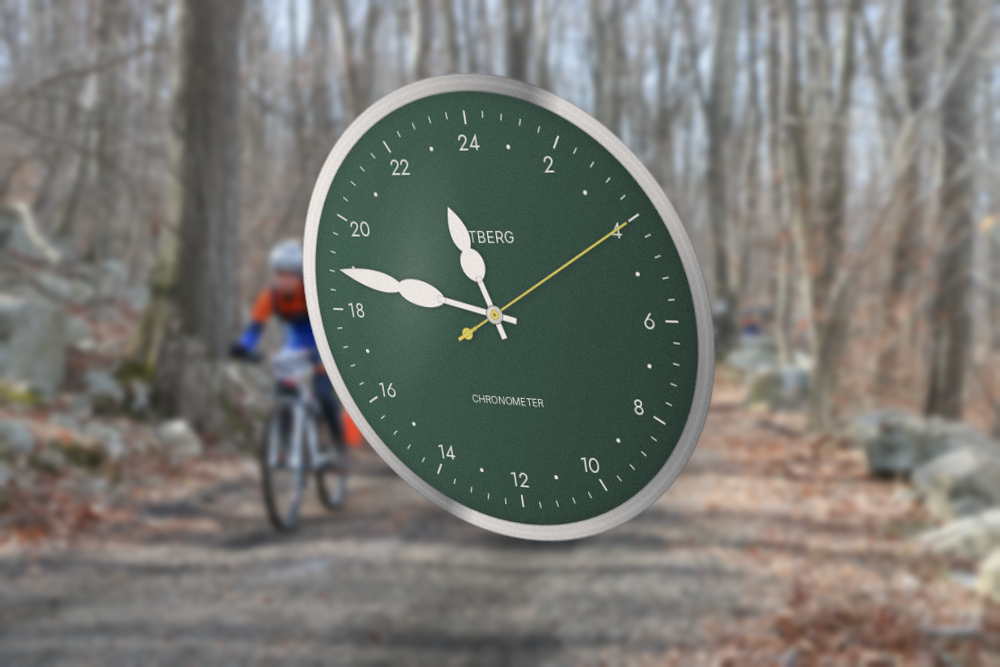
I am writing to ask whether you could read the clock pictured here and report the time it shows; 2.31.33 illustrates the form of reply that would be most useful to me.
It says 22.47.10
